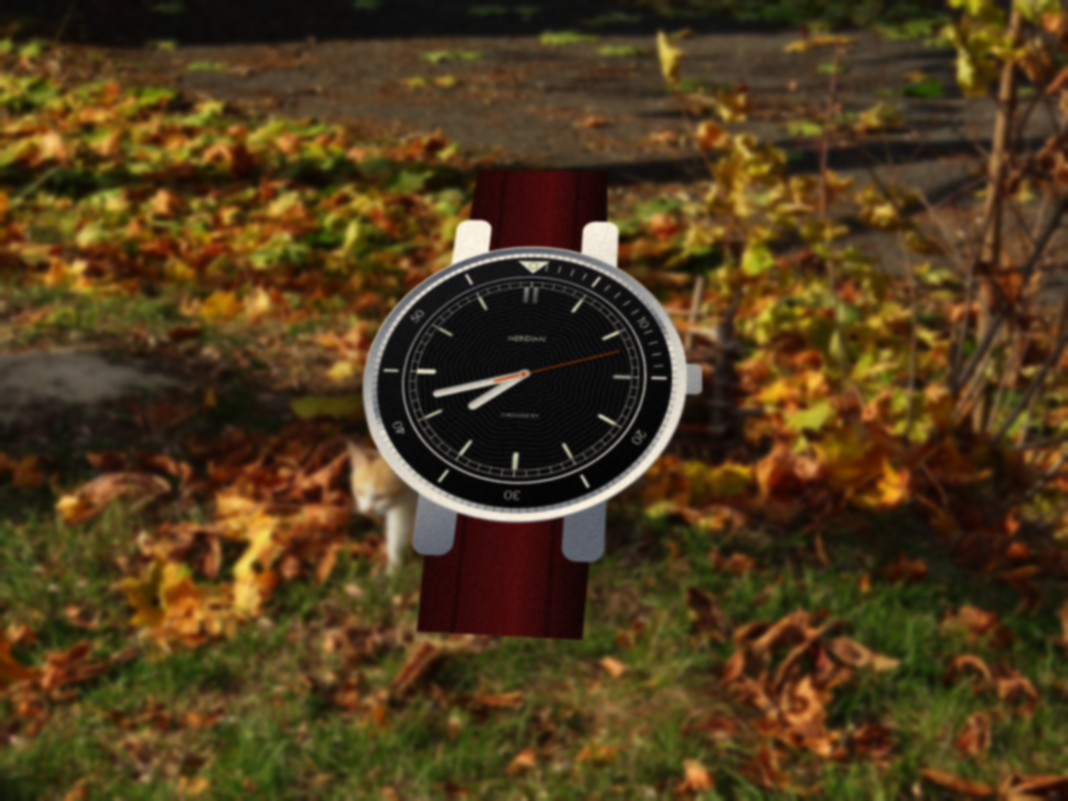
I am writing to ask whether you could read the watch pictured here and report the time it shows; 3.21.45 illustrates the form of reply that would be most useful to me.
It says 7.42.12
